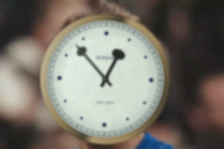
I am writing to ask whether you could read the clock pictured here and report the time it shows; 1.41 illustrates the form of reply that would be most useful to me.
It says 12.53
